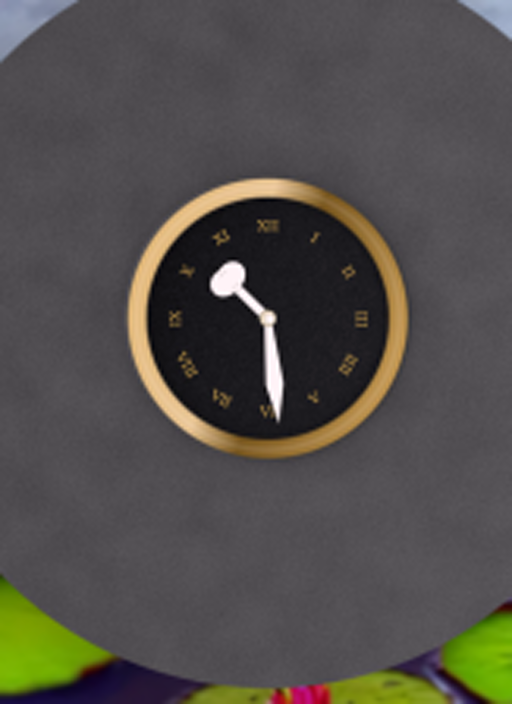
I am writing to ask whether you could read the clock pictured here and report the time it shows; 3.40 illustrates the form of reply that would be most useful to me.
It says 10.29
